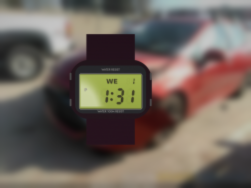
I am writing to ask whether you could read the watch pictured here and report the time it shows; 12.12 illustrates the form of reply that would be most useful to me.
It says 1.31
